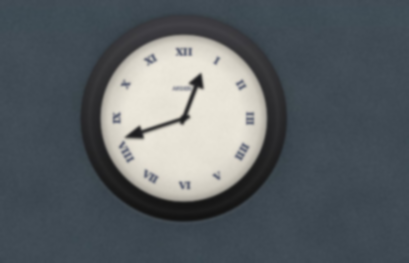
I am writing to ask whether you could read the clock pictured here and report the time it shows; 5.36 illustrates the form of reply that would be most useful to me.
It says 12.42
